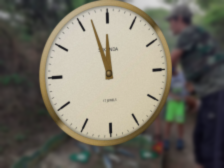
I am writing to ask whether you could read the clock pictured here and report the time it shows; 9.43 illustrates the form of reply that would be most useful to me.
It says 11.57
